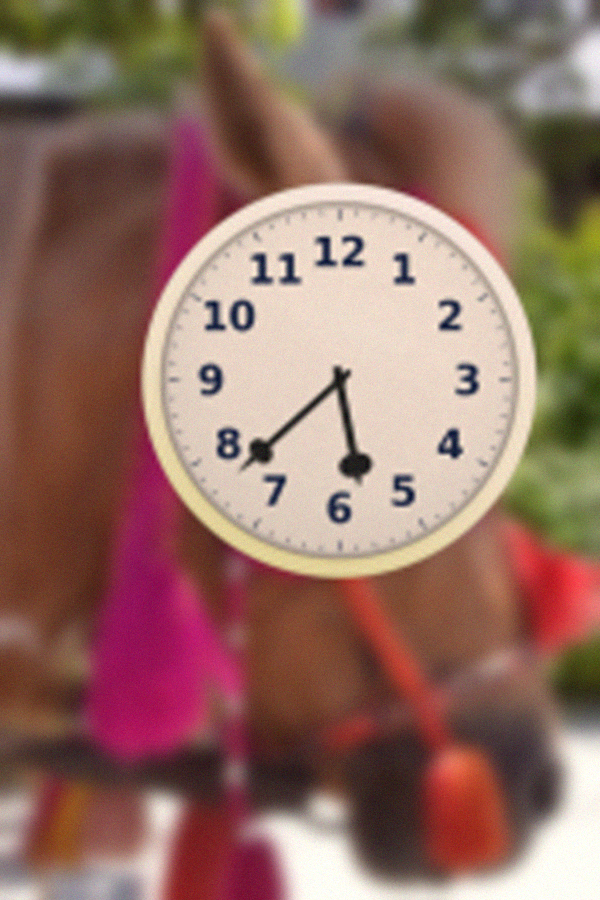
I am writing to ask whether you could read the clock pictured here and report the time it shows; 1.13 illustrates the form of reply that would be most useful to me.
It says 5.38
